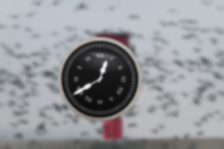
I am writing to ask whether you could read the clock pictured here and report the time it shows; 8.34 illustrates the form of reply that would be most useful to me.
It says 12.40
